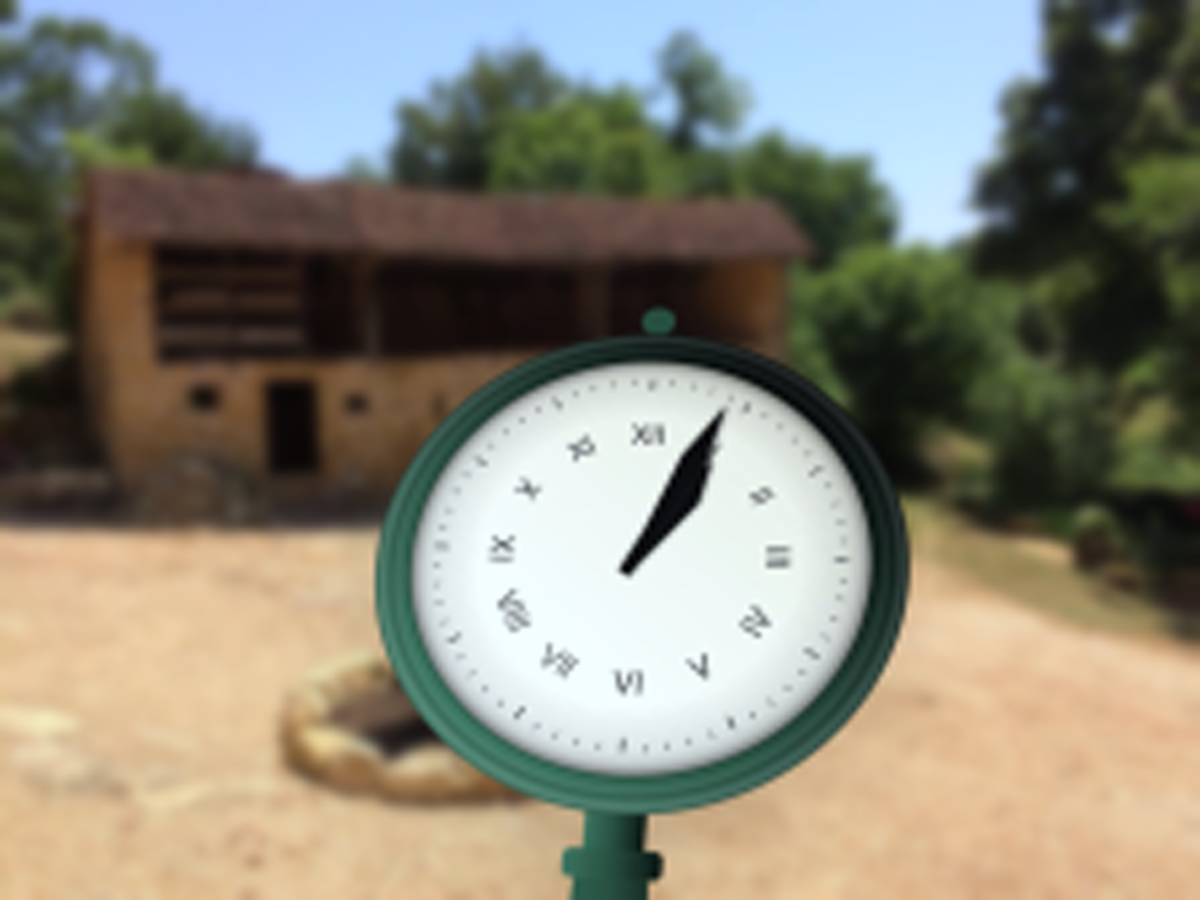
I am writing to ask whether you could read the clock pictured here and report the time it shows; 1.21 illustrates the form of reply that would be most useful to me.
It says 1.04
